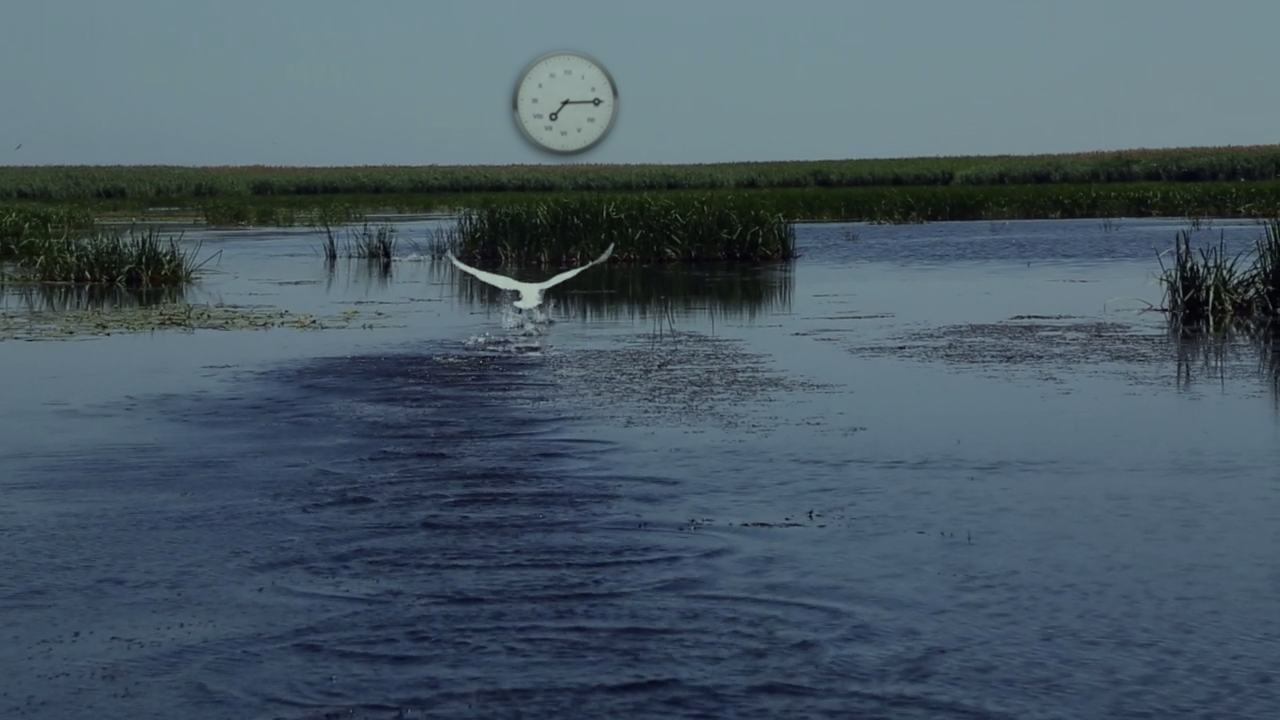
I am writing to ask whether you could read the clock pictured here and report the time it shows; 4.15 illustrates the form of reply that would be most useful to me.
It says 7.14
